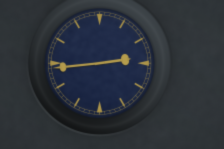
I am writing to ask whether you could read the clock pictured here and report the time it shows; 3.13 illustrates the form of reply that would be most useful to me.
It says 2.44
